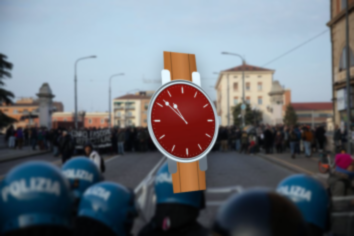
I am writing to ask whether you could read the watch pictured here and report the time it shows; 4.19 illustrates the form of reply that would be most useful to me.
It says 10.52
